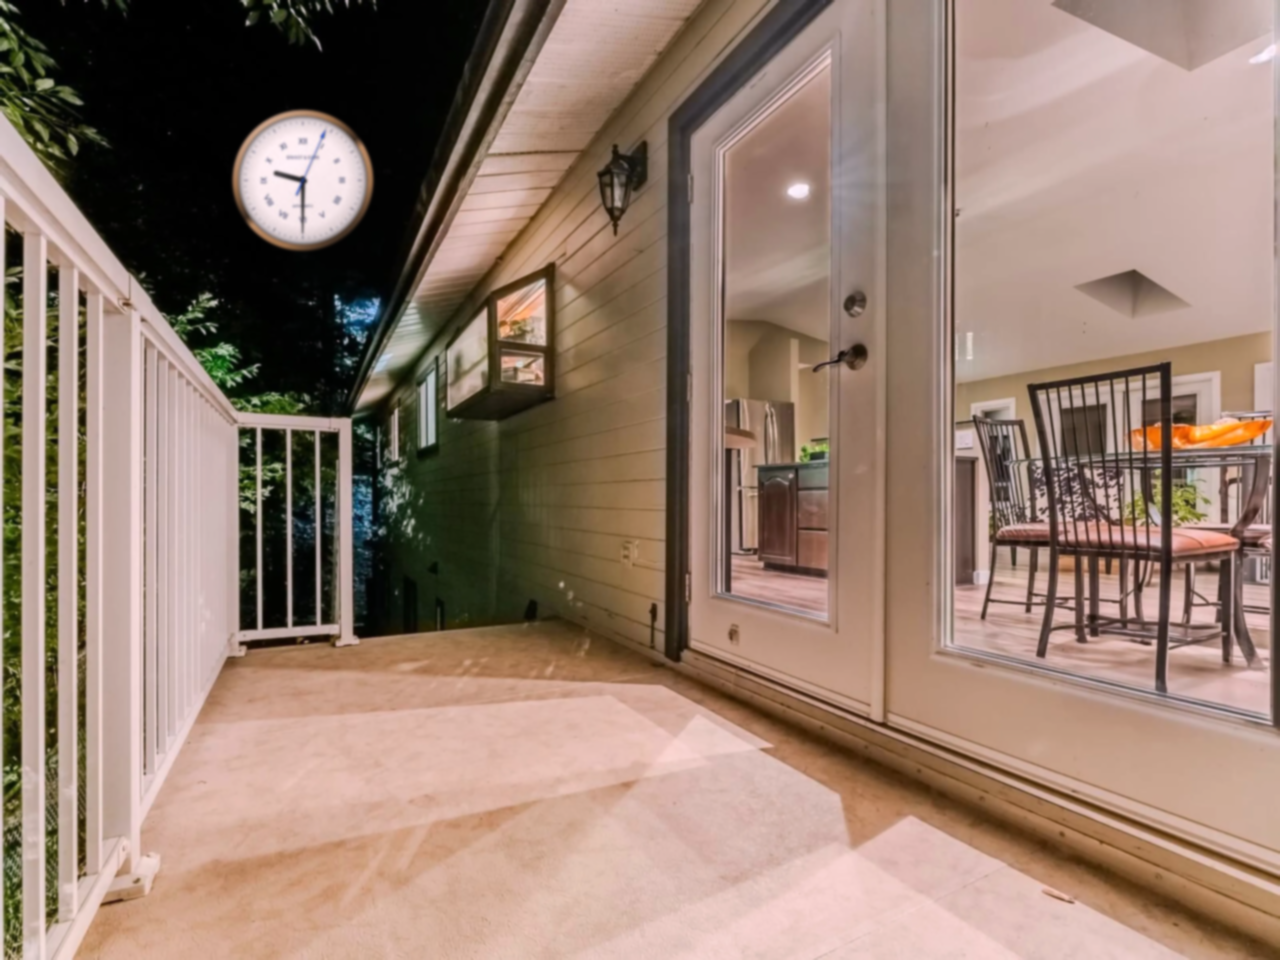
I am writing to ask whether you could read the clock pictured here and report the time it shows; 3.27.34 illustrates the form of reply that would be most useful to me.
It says 9.30.04
